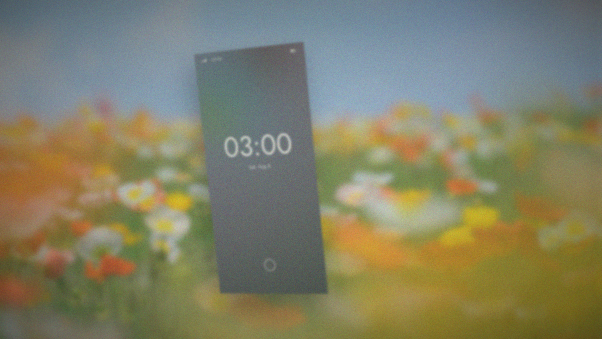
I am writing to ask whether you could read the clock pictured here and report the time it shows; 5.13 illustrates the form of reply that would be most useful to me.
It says 3.00
